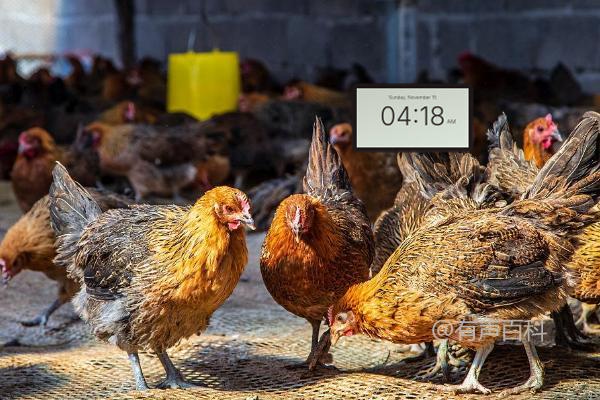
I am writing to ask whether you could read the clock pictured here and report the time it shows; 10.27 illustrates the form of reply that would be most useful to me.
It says 4.18
